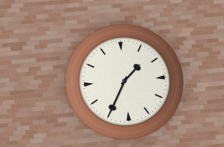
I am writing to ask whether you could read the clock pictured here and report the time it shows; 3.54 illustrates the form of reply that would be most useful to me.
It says 1.35
